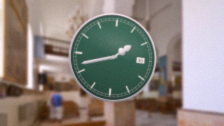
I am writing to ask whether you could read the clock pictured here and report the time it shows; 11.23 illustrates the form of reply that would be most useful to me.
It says 1.42
